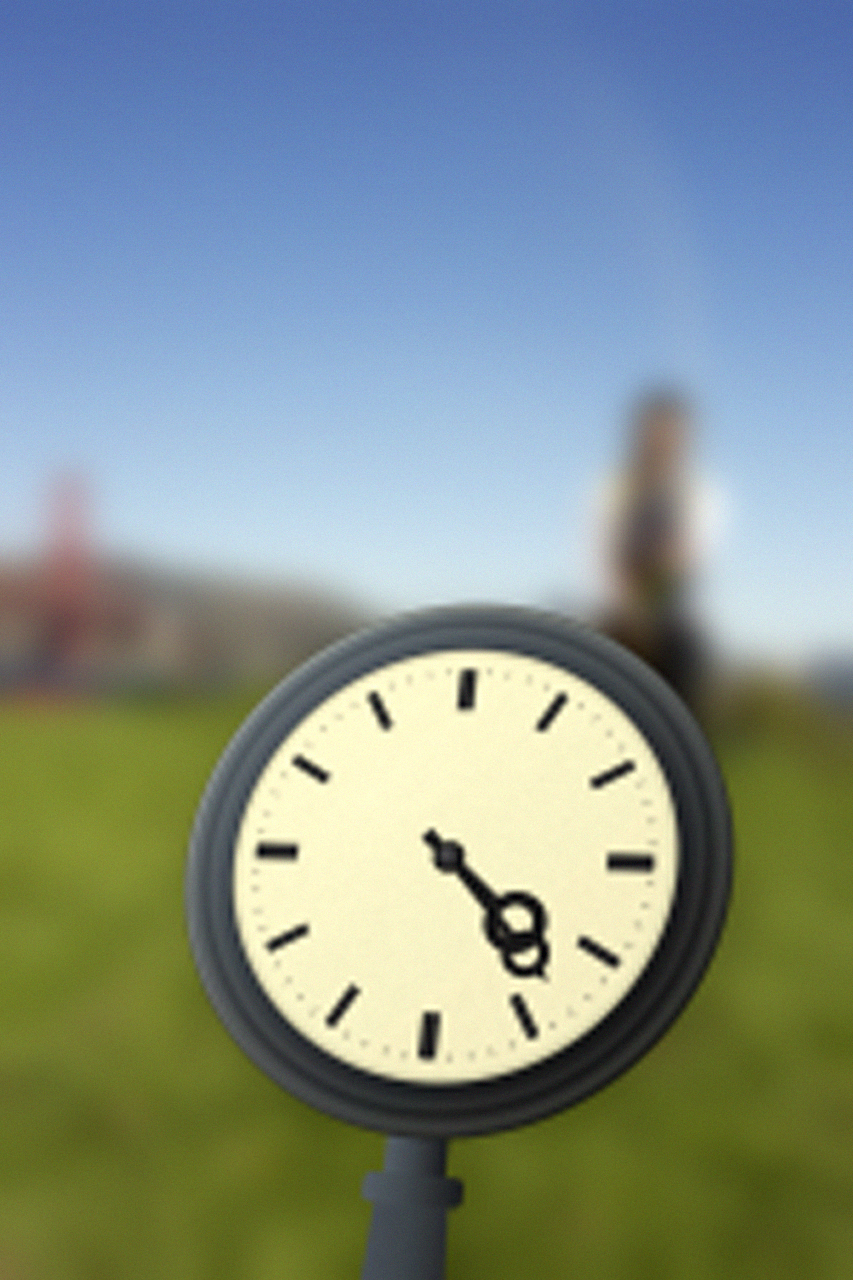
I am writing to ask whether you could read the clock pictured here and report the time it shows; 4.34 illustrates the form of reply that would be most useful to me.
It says 4.23
